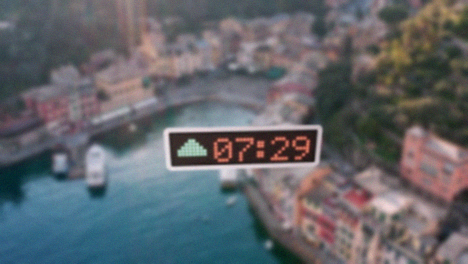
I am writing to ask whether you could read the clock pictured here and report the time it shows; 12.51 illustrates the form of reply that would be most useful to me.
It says 7.29
